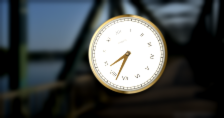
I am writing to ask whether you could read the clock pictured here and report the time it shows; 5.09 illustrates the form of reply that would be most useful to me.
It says 8.38
